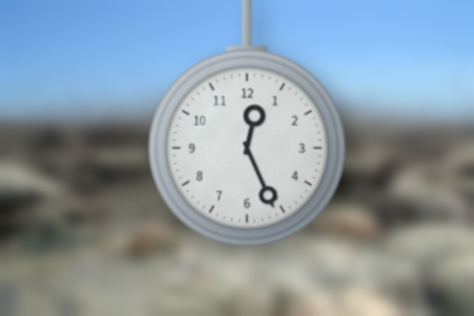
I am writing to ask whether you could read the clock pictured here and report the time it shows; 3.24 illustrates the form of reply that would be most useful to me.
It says 12.26
